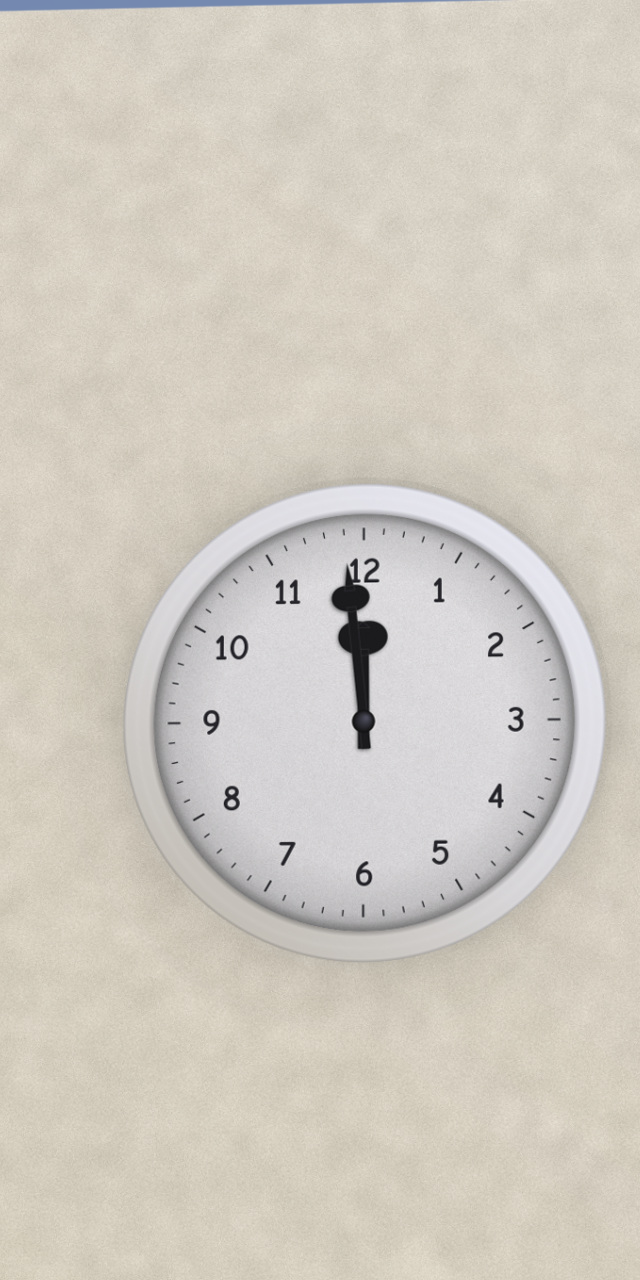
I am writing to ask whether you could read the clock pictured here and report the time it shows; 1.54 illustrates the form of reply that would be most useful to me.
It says 11.59
